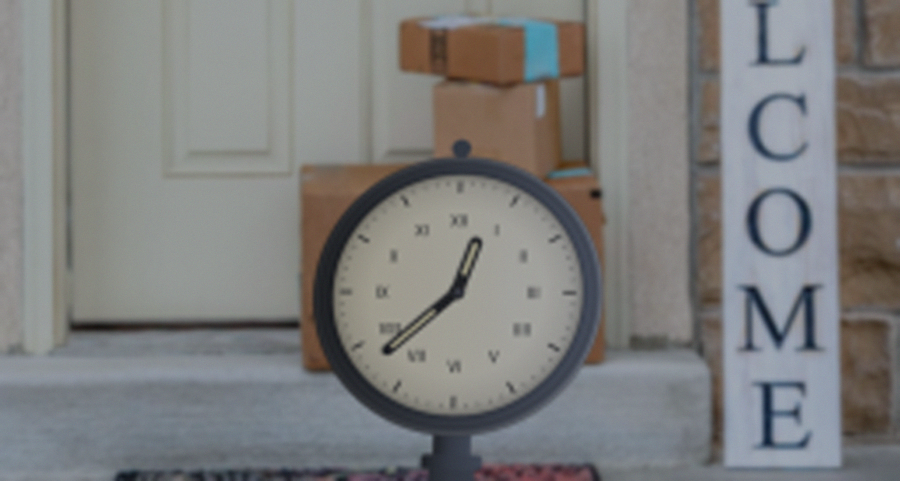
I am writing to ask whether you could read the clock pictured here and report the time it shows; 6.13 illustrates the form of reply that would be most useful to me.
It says 12.38
